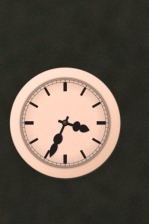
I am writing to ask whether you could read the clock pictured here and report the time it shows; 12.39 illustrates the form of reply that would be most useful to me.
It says 3.34
